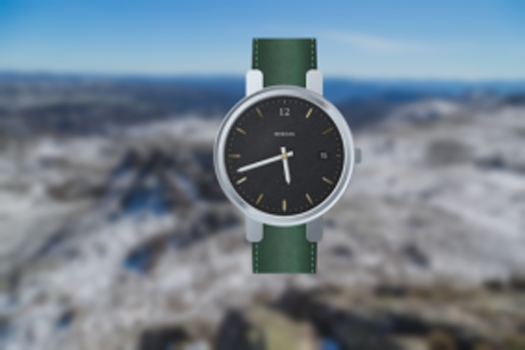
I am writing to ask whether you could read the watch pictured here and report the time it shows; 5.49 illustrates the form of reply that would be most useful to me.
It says 5.42
